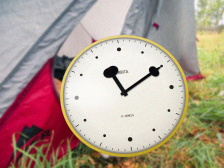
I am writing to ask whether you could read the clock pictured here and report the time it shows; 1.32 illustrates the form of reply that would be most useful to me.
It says 11.10
